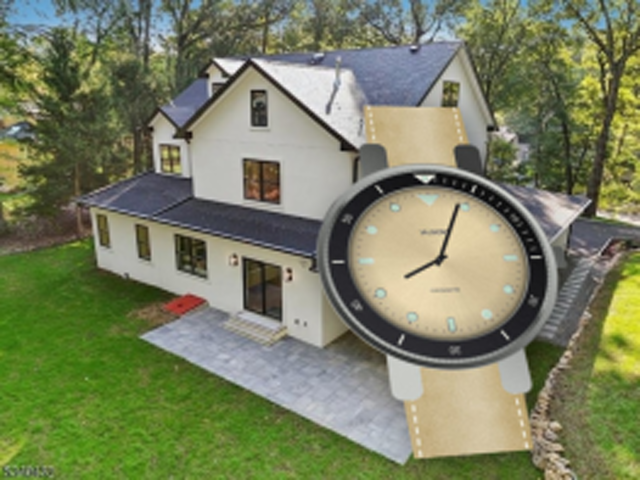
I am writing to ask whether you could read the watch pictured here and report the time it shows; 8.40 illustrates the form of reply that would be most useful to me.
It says 8.04
